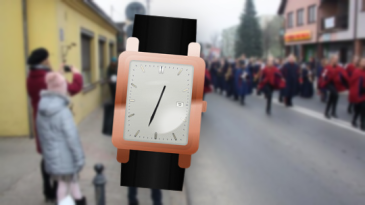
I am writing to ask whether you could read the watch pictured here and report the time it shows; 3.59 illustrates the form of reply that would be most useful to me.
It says 12.33
